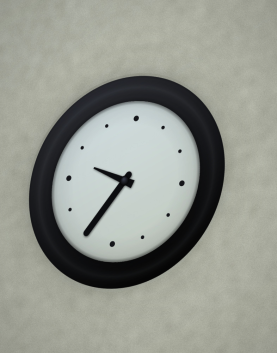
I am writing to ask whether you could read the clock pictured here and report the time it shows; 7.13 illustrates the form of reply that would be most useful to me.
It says 9.35
